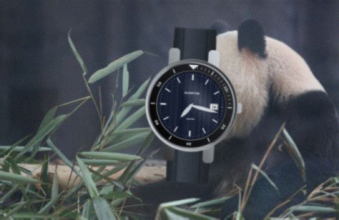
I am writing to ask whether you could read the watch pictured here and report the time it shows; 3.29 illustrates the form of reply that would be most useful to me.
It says 7.17
